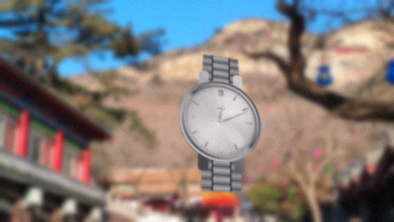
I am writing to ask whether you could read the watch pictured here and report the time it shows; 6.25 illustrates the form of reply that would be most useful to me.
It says 12.11
